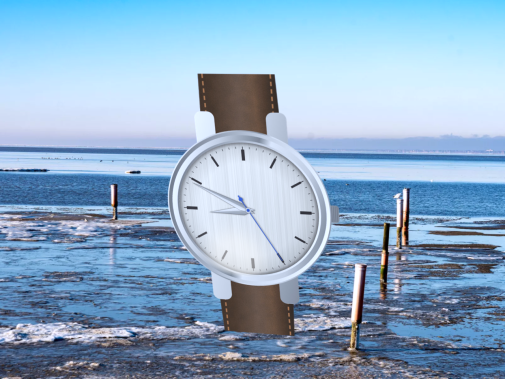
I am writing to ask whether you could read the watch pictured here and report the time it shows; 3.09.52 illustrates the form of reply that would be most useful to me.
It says 8.49.25
